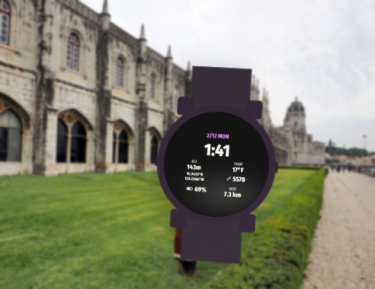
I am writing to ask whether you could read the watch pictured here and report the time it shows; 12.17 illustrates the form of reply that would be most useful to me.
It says 1.41
